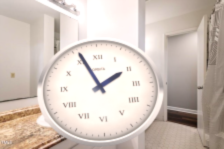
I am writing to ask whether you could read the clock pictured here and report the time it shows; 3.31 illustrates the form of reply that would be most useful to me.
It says 1.56
